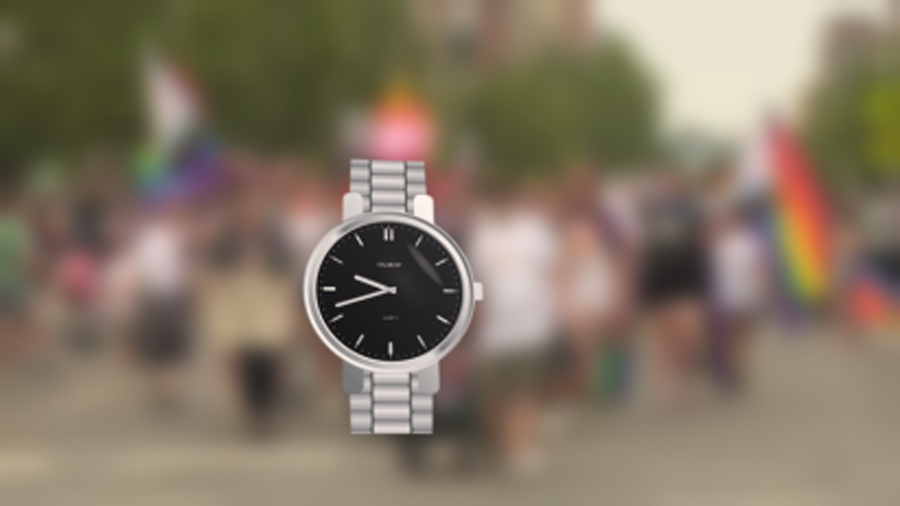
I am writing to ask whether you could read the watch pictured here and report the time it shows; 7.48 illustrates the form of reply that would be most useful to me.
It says 9.42
